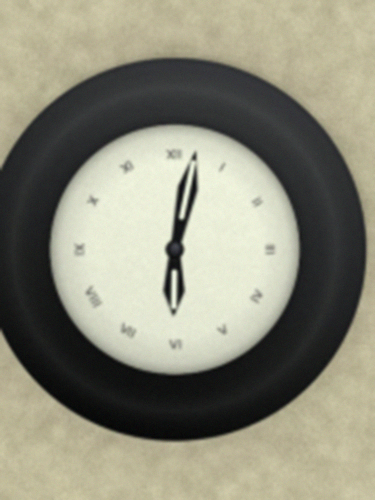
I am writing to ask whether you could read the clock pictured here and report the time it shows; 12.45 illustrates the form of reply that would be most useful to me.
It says 6.02
